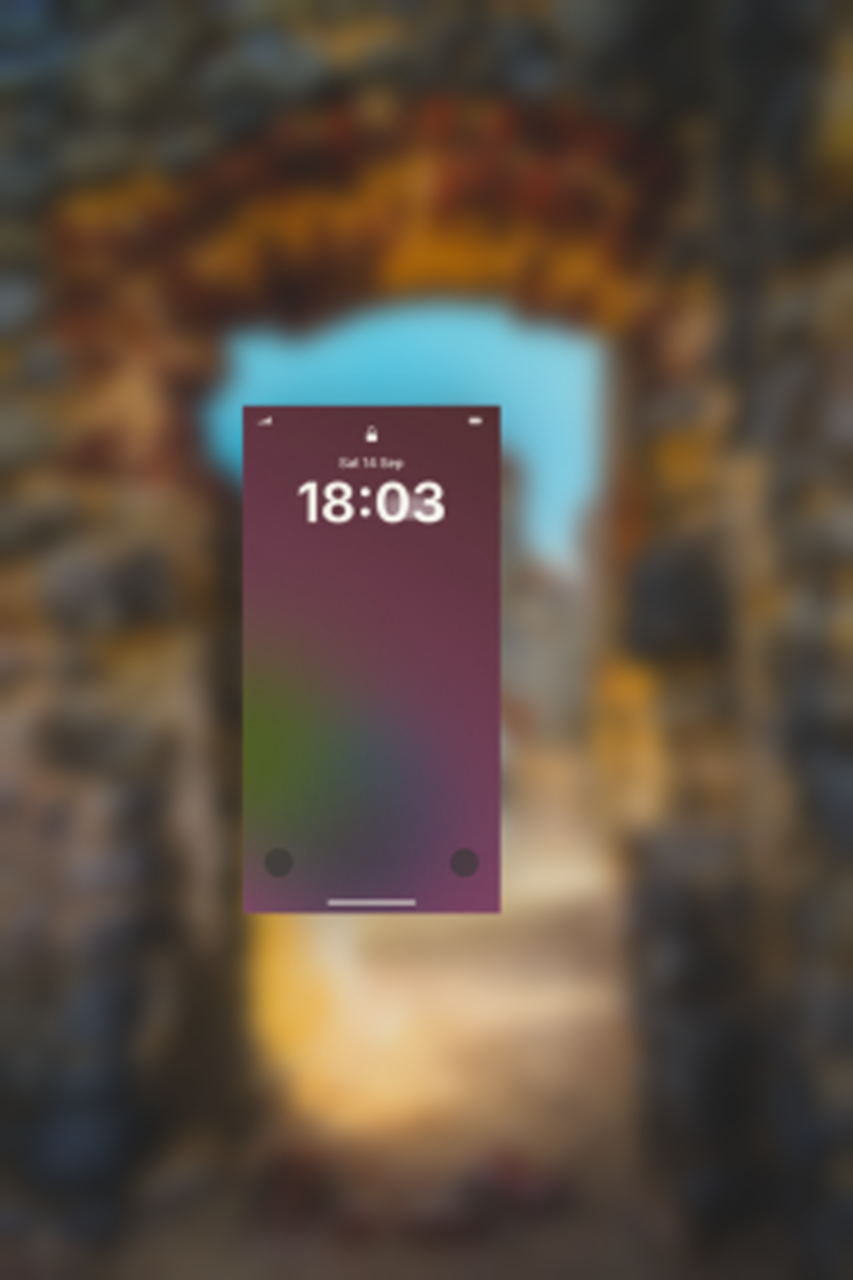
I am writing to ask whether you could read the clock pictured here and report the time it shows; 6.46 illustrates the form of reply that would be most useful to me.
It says 18.03
